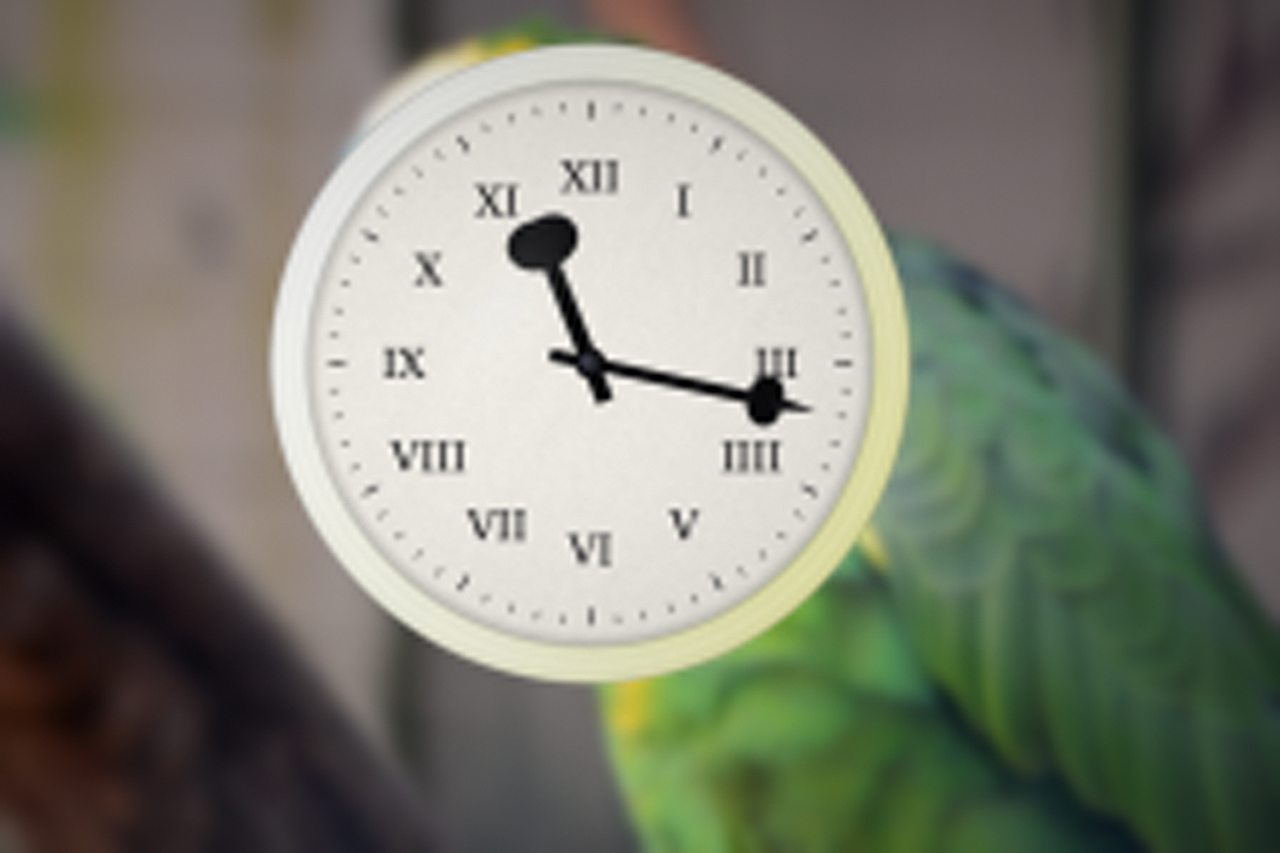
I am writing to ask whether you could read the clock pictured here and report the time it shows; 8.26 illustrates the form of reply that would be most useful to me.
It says 11.17
